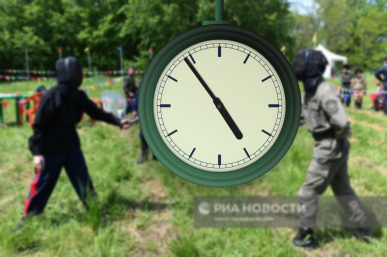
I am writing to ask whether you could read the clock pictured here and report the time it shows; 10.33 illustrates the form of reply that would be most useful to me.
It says 4.54
